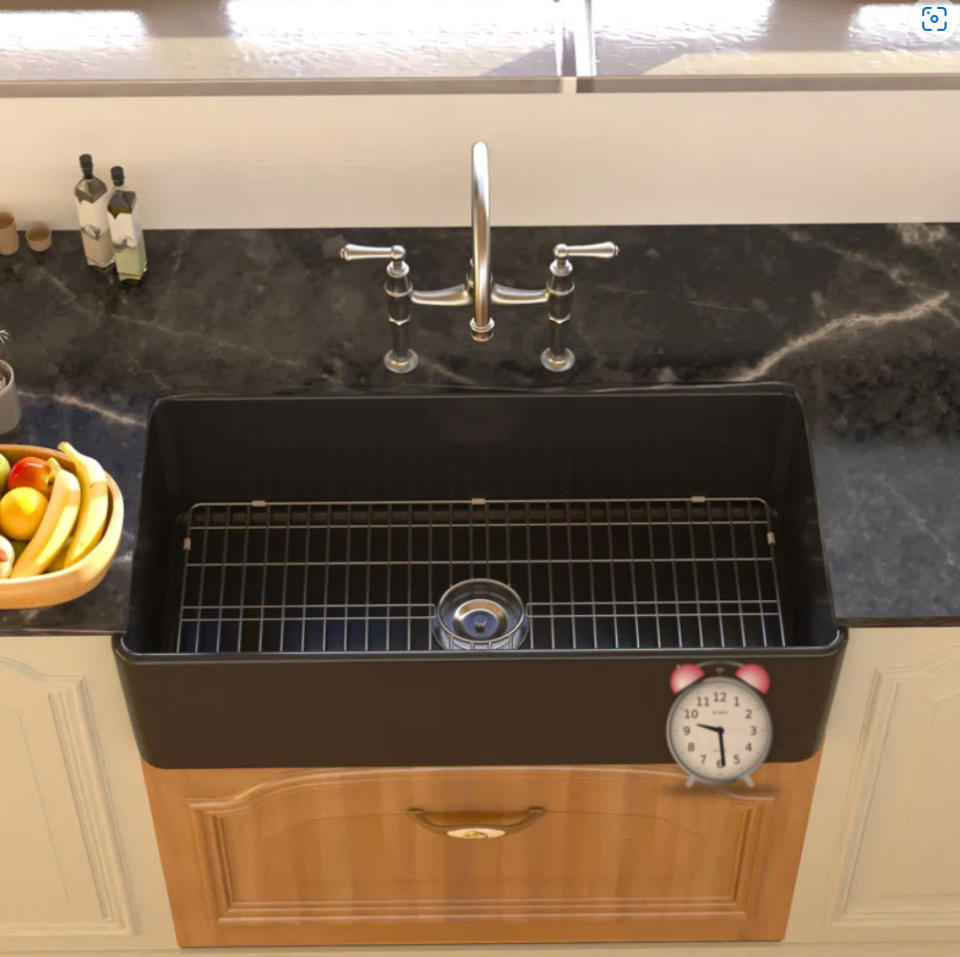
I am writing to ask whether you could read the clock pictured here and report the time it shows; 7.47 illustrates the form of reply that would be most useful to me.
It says 9.29
